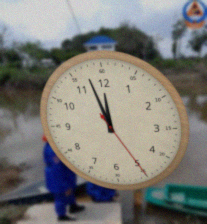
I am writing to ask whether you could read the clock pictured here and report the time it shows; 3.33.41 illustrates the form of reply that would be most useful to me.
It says 11.57.25
